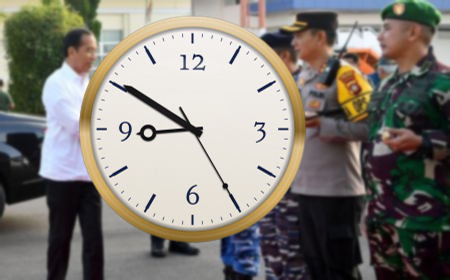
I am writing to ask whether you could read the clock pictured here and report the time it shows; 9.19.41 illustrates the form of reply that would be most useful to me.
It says 8.50.25
